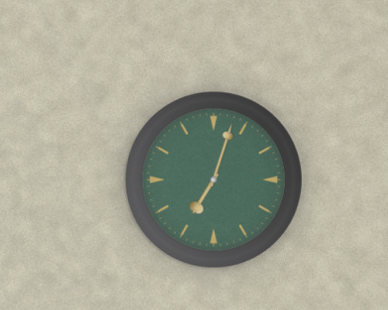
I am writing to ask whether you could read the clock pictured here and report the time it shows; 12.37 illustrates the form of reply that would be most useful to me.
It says 7.03
